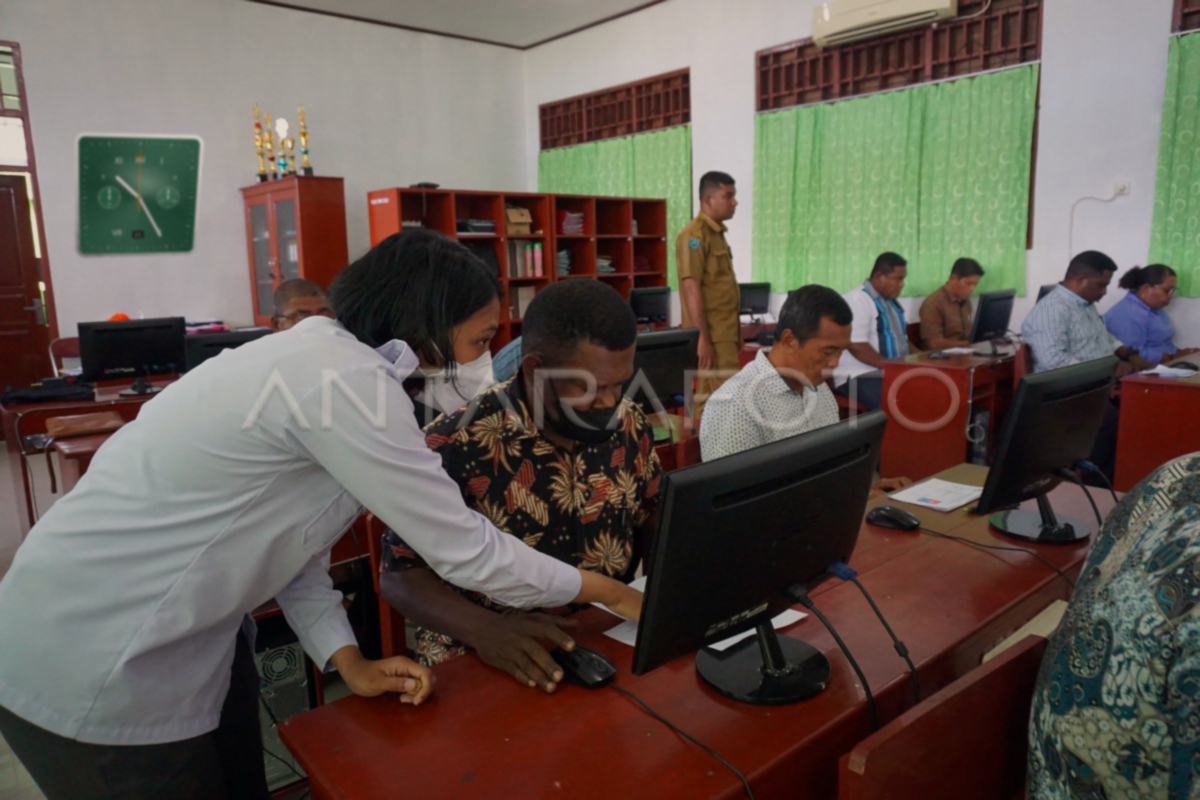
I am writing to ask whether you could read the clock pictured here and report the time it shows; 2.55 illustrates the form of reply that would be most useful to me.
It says 10.25
